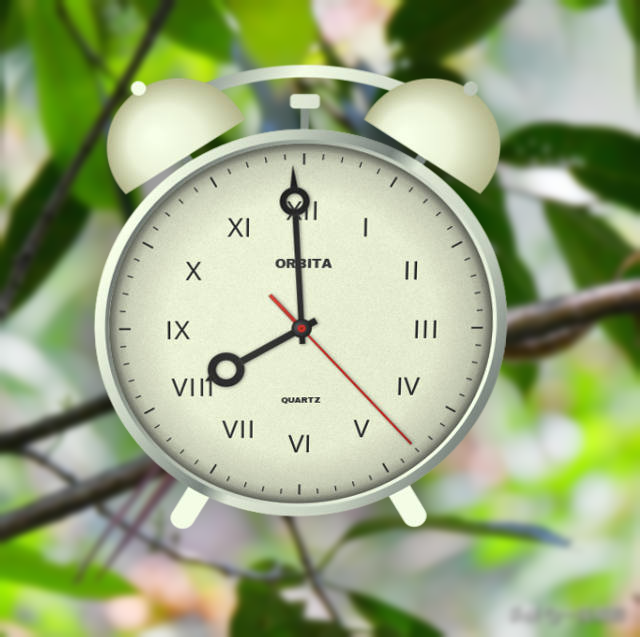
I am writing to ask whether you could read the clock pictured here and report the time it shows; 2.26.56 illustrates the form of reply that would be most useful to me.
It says 7.59.23
